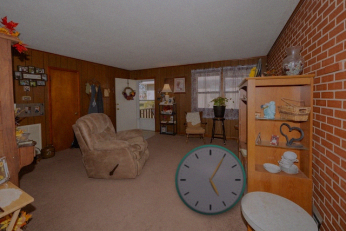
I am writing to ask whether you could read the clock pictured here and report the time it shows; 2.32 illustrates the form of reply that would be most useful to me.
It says 5.05
